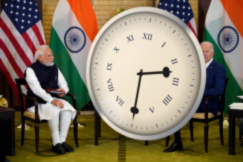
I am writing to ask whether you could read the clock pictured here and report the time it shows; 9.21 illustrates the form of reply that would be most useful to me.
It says 2.30
